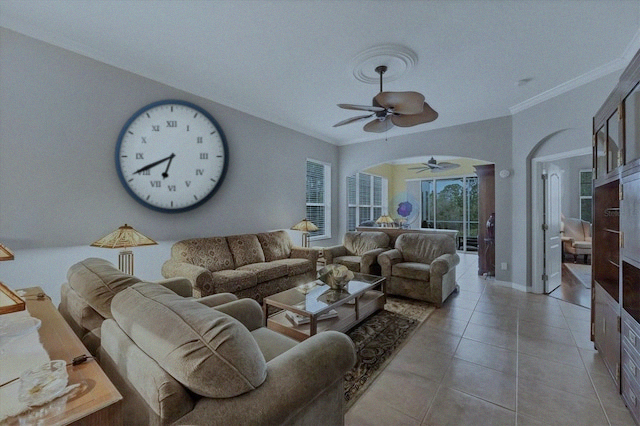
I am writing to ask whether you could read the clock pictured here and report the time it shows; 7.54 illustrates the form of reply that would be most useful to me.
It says 6.41
